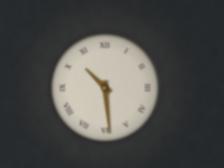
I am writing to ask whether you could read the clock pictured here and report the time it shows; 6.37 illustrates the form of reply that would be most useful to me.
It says 10.29
